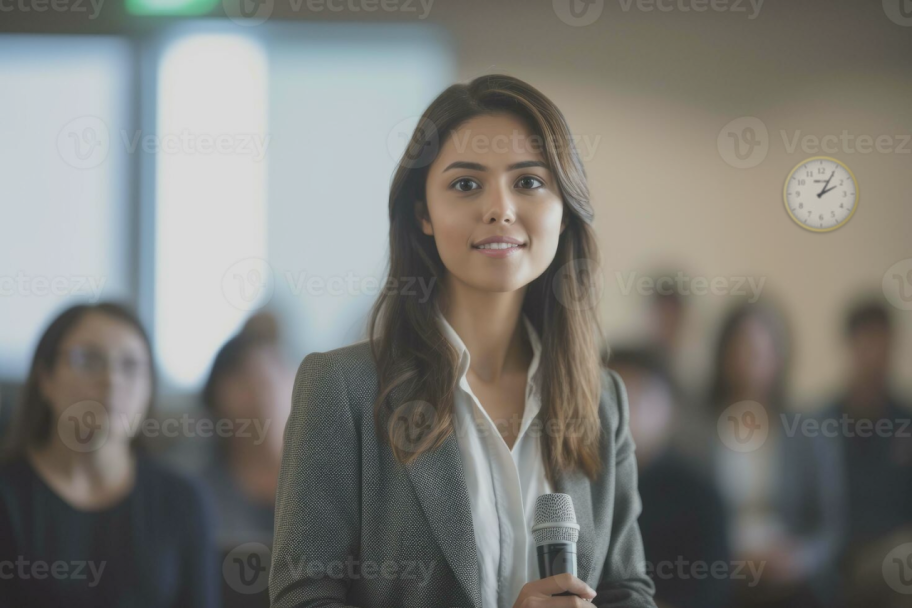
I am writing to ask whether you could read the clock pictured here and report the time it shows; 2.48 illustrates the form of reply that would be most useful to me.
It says 2.05
